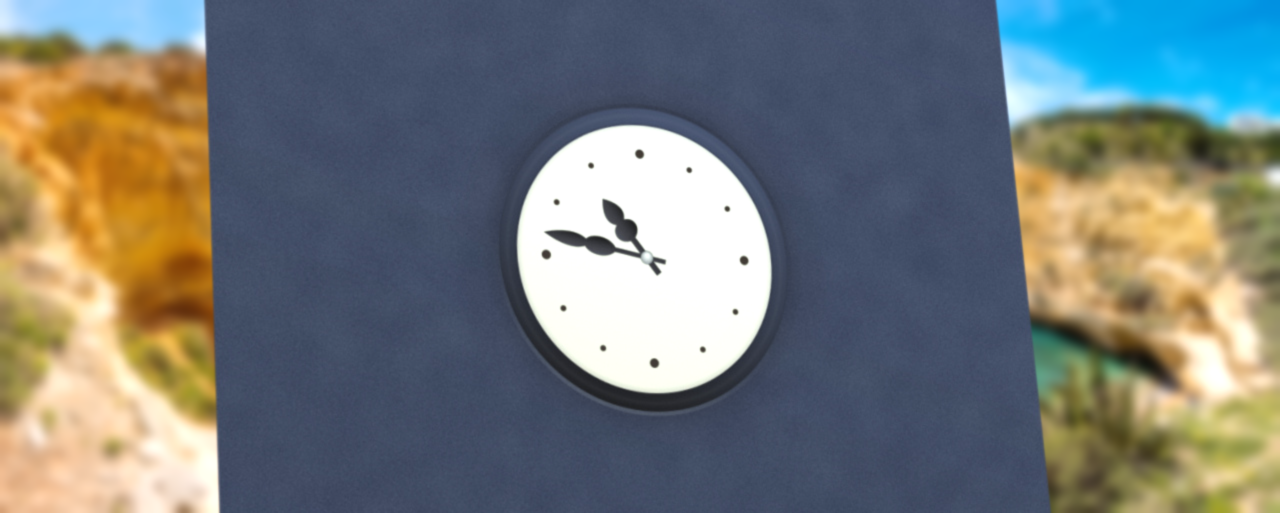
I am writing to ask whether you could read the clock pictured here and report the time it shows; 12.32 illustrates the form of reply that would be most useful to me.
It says 10.47
